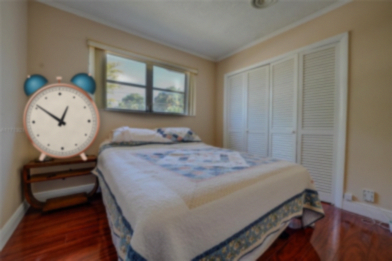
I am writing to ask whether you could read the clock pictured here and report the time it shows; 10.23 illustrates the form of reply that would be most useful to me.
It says 12.51
